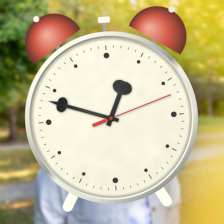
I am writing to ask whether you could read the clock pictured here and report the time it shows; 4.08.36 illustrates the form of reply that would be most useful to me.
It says 12.48.12
